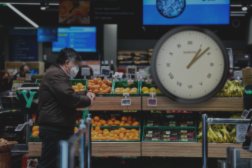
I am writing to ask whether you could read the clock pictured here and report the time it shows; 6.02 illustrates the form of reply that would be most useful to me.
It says 1.08
